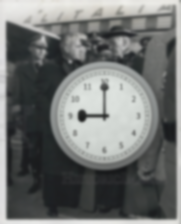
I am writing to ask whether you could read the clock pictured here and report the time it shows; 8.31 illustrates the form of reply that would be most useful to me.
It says 9.00
